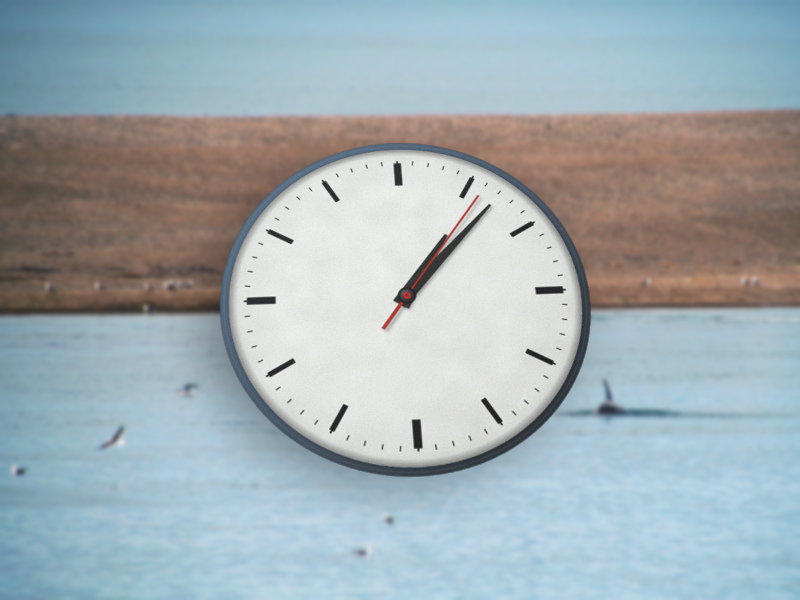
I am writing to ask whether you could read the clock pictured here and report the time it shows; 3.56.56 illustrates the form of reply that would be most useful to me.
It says 1.07.06
